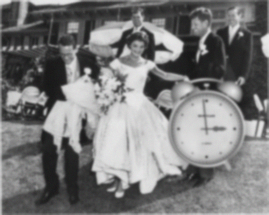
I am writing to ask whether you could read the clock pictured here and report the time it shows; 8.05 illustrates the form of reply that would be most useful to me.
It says 2.59
